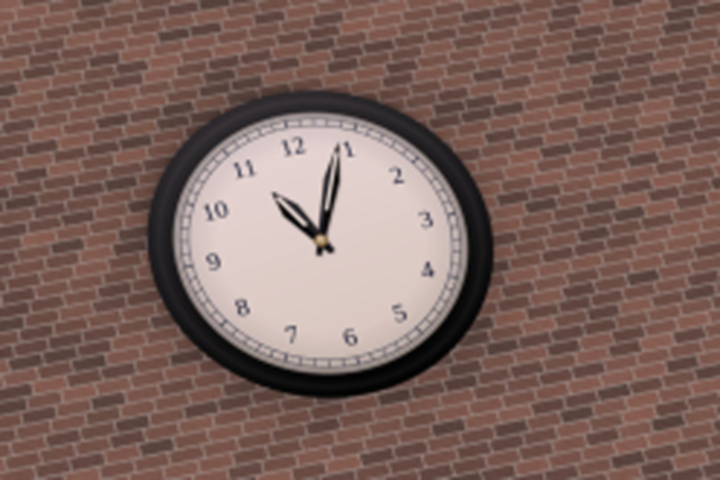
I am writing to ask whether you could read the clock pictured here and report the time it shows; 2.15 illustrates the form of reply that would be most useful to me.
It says 11.04
